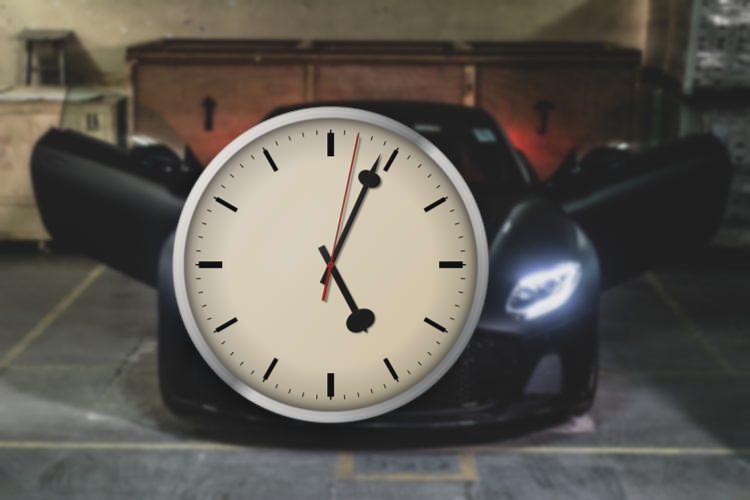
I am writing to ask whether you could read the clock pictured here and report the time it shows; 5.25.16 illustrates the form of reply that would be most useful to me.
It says 5.04.02
